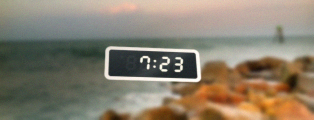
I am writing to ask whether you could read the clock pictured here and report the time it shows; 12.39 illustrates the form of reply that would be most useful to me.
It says 7.23
